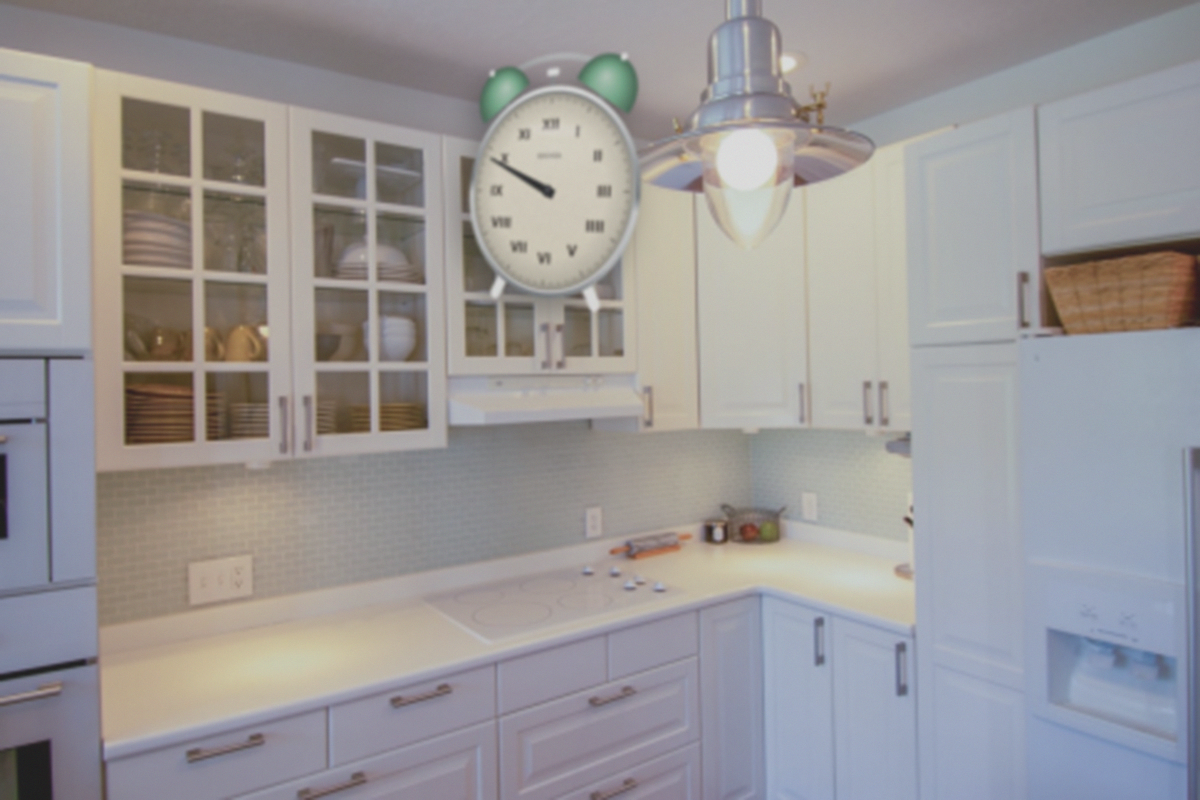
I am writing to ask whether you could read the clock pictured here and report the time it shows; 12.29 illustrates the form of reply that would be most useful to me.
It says 9.49
